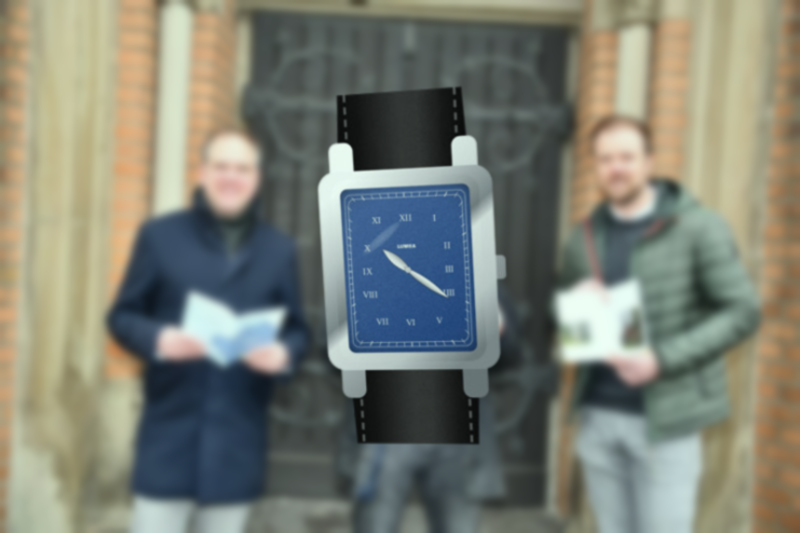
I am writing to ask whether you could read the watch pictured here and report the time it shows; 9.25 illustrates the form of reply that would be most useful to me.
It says 10.21
